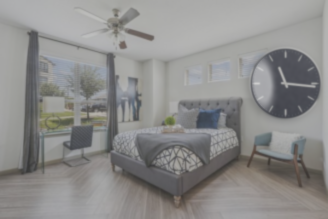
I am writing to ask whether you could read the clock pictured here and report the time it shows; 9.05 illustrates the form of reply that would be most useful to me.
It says 11.16
